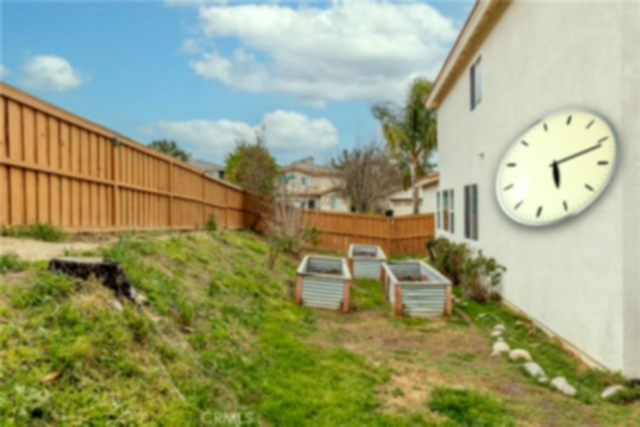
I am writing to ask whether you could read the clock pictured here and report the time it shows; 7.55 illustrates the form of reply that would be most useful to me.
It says 5.11
